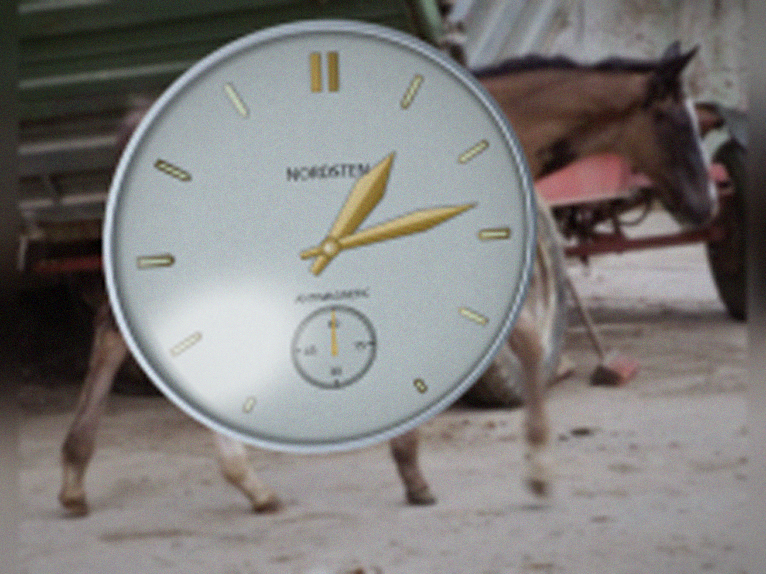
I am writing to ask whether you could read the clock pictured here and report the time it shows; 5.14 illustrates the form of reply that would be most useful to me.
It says 1.13
